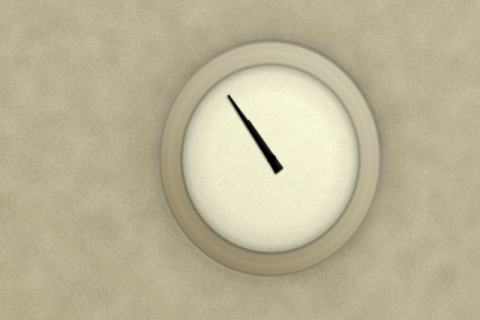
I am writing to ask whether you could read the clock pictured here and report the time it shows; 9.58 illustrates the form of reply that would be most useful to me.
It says 10.54
